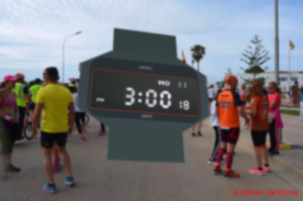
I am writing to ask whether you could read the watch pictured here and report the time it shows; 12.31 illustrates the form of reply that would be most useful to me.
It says 3.00
